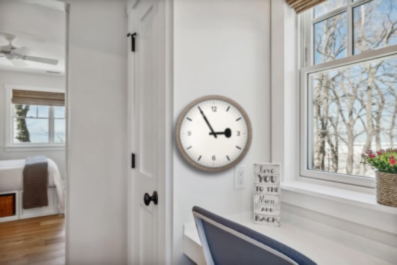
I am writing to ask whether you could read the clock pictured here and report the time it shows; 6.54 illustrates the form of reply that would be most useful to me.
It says 2.55
